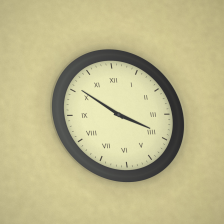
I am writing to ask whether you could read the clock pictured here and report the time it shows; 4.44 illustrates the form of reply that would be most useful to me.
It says 3.51
